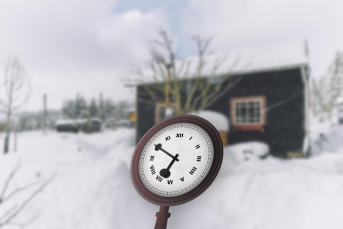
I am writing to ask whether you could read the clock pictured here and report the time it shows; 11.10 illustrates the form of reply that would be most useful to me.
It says 6.50
